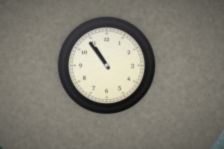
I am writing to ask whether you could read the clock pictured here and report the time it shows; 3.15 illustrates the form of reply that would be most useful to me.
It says 10.54
